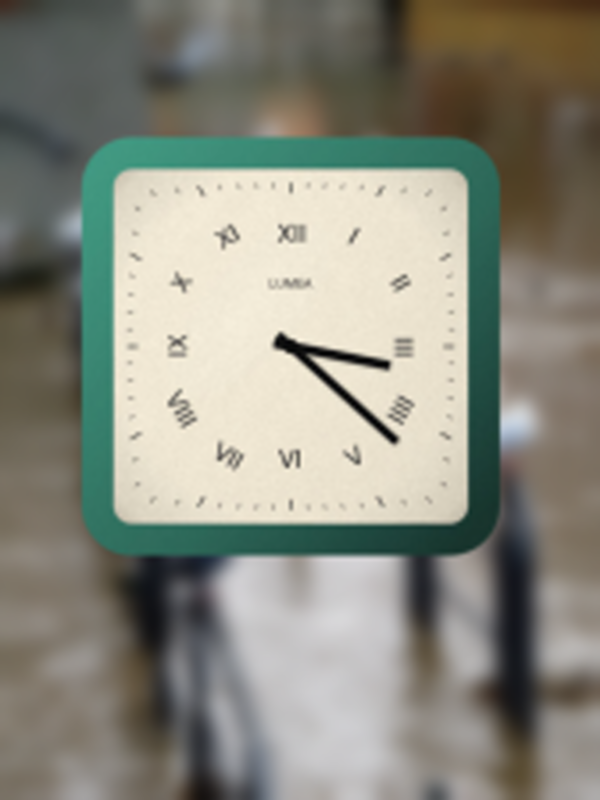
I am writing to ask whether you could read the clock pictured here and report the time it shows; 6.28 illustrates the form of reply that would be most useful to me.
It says 3.22
